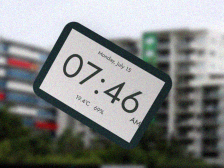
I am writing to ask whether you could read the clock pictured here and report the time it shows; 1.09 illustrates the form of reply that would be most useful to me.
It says 7.46
